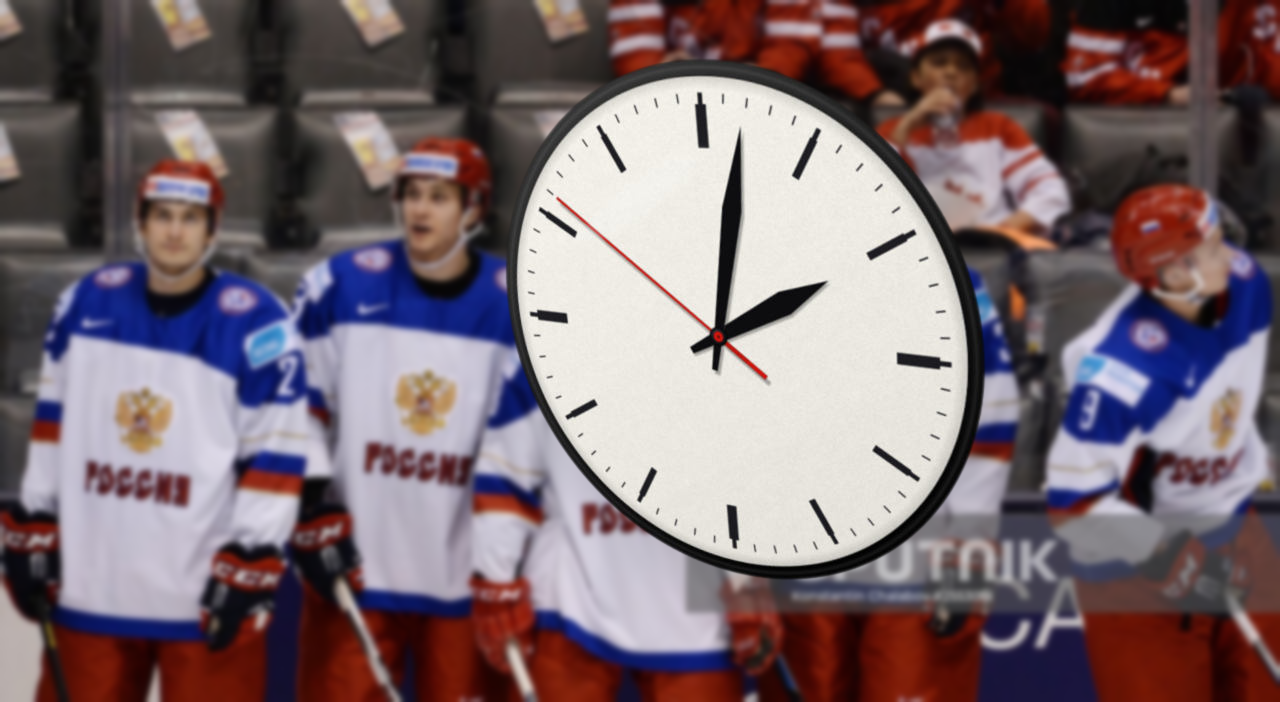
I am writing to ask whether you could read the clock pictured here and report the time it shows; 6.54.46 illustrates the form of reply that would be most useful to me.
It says 2.01.51
